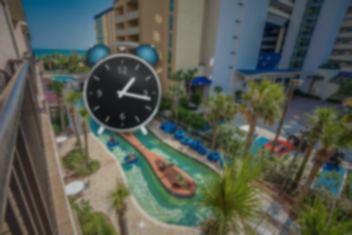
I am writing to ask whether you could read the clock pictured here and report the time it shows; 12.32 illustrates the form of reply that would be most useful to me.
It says 1.17
